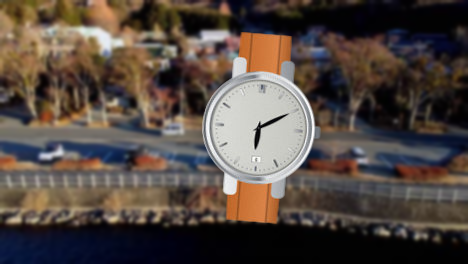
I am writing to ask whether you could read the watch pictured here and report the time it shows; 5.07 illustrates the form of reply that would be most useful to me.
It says 6.10
